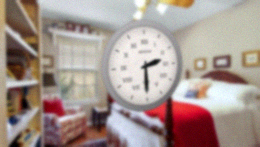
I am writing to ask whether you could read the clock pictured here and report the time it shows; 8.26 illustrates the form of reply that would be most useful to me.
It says 2.30
